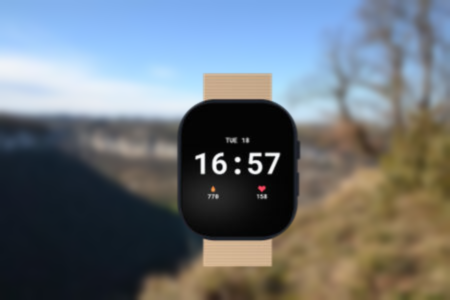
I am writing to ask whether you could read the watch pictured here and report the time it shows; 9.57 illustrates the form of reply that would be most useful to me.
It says 16.57
